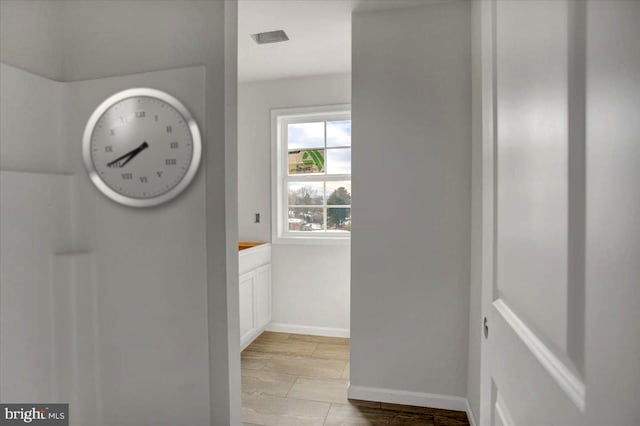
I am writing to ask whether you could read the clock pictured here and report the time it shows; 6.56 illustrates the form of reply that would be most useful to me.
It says 7.41
